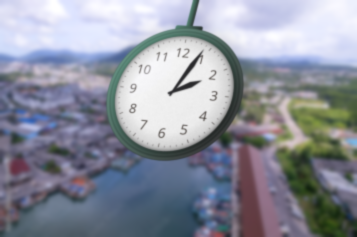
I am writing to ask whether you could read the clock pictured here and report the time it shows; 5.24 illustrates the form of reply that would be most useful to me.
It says 2.04
